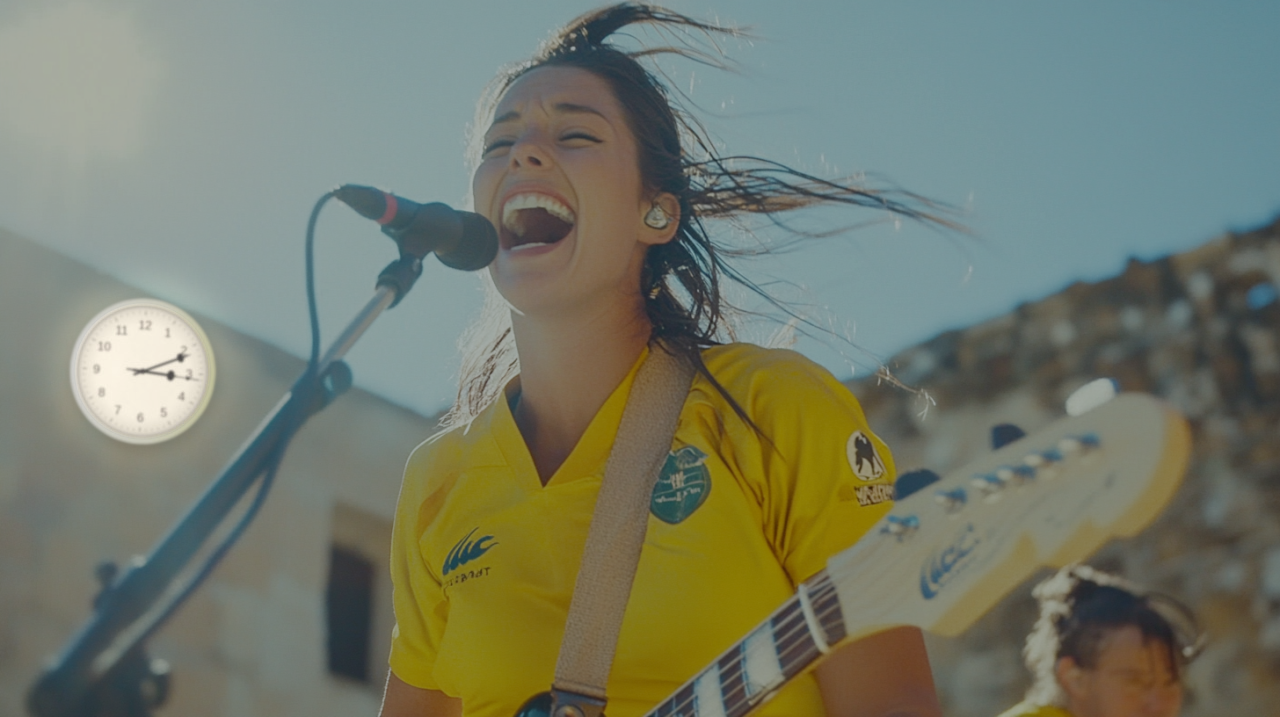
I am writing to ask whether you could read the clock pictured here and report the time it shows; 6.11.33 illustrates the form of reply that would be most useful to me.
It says 3.11.16
